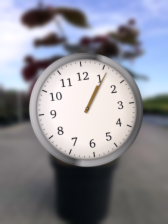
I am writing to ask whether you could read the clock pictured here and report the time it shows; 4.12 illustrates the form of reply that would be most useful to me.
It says 1.06
